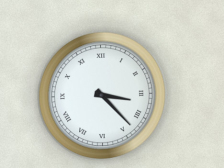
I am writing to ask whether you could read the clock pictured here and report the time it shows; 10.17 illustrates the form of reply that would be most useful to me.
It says 3.23
